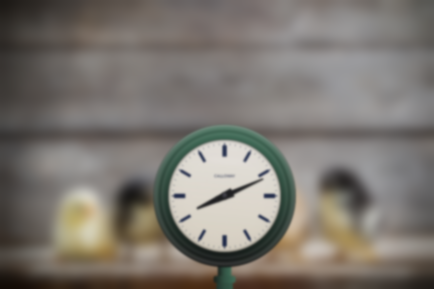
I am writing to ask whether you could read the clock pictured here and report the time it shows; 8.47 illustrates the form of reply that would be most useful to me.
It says 8.11
